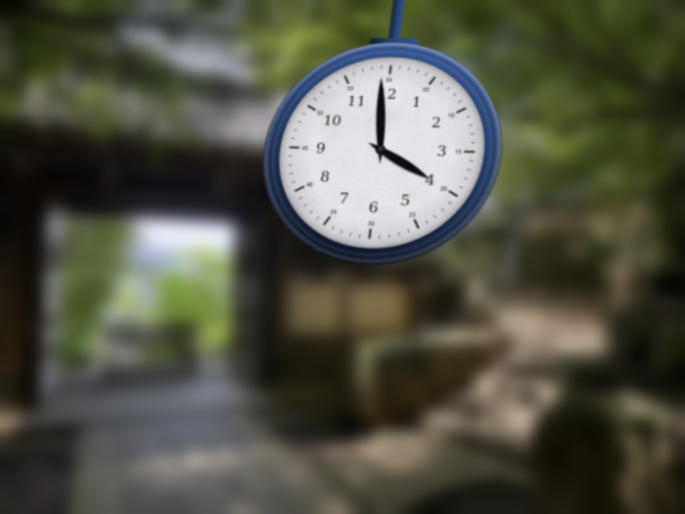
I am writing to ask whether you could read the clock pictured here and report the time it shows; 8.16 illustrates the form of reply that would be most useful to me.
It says 3.59
